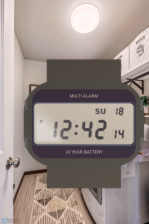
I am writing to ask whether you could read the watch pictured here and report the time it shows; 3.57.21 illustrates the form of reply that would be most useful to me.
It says 12.42.14
